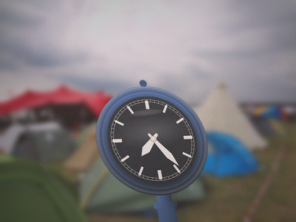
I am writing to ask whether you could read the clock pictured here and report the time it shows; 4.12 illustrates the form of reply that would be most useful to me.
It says 7.24
